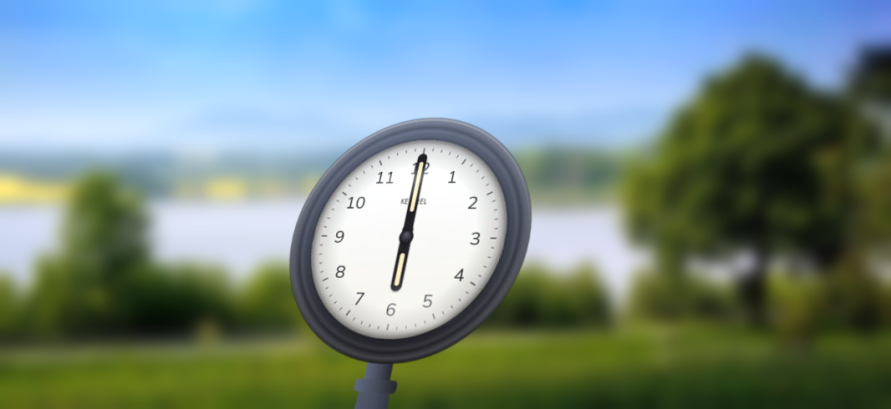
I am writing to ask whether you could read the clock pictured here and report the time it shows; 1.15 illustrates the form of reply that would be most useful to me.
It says 6.00
